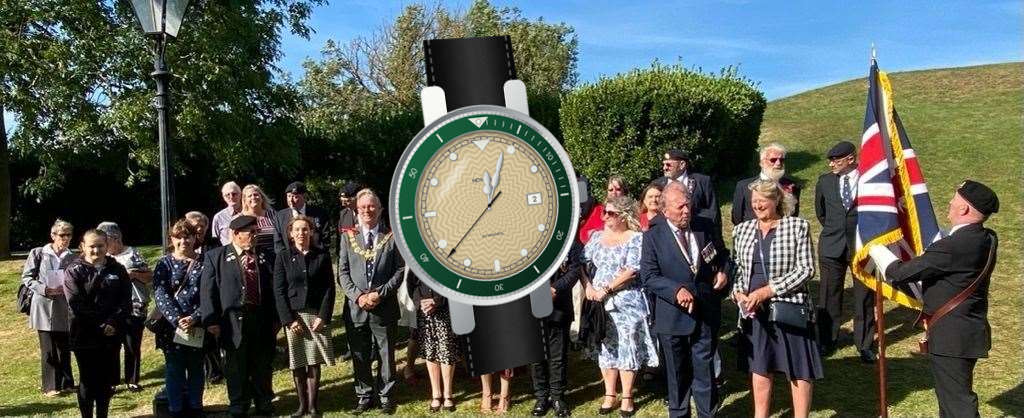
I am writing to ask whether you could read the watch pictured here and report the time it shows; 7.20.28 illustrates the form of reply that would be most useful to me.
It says 12.03.38
